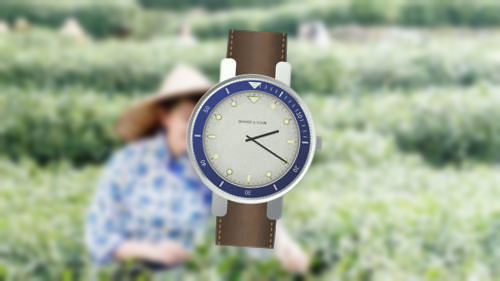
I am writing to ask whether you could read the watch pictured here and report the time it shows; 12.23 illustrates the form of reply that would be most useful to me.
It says 2.20
